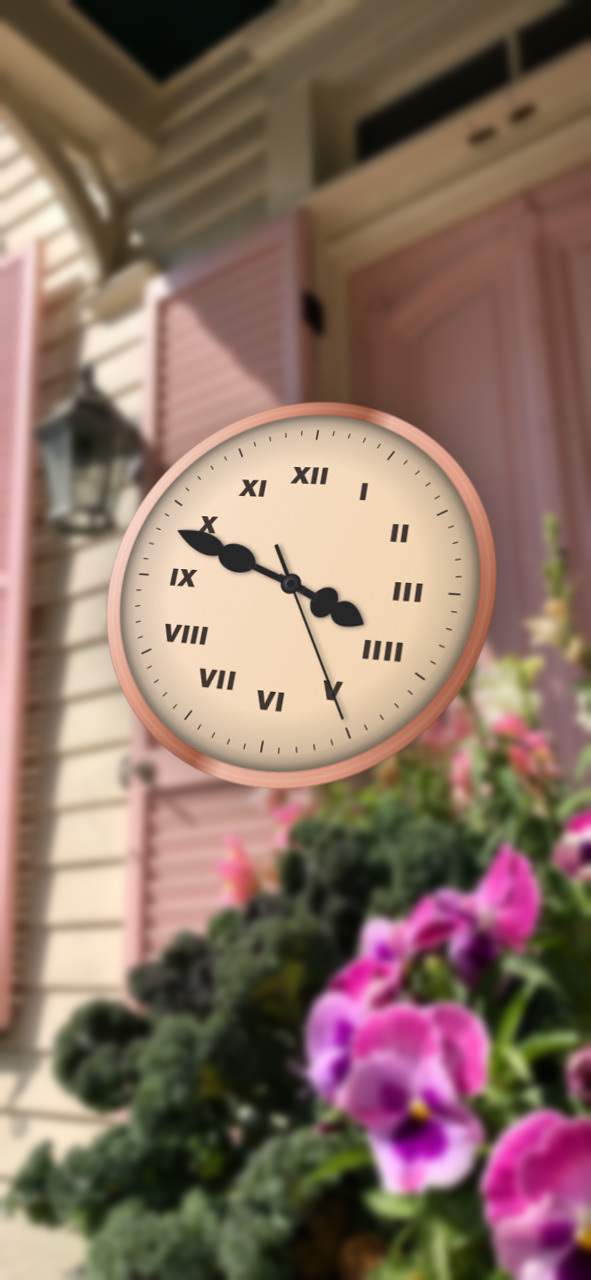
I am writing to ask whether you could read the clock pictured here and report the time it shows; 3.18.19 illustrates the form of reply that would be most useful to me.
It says 3.48.25
